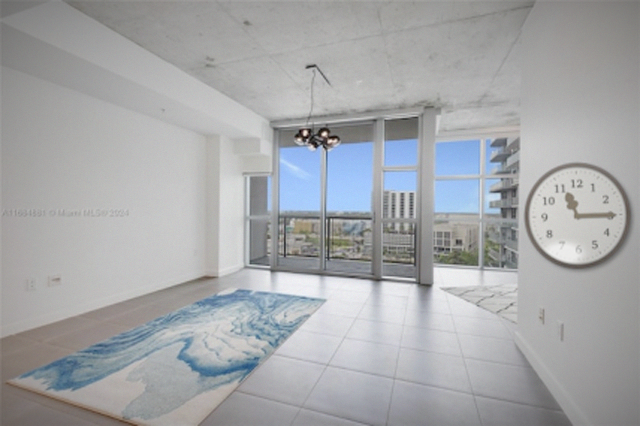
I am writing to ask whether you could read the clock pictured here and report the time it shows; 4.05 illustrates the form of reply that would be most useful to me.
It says 11.15
